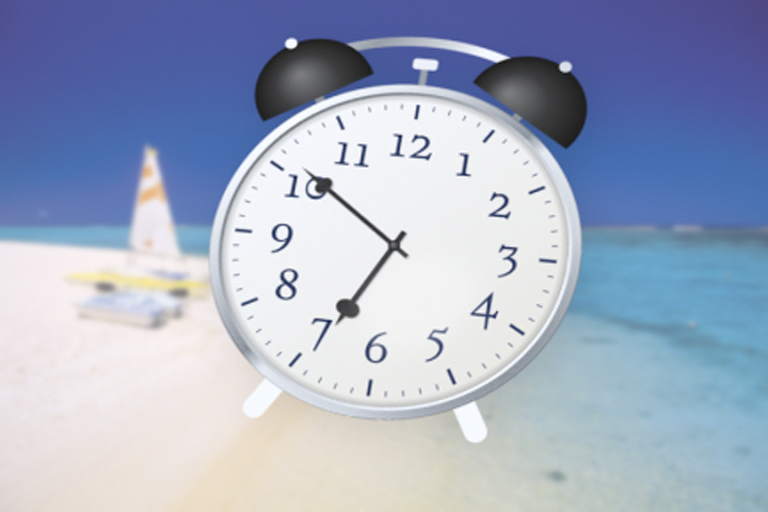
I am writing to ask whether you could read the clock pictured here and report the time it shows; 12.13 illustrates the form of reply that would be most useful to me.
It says 6.51
